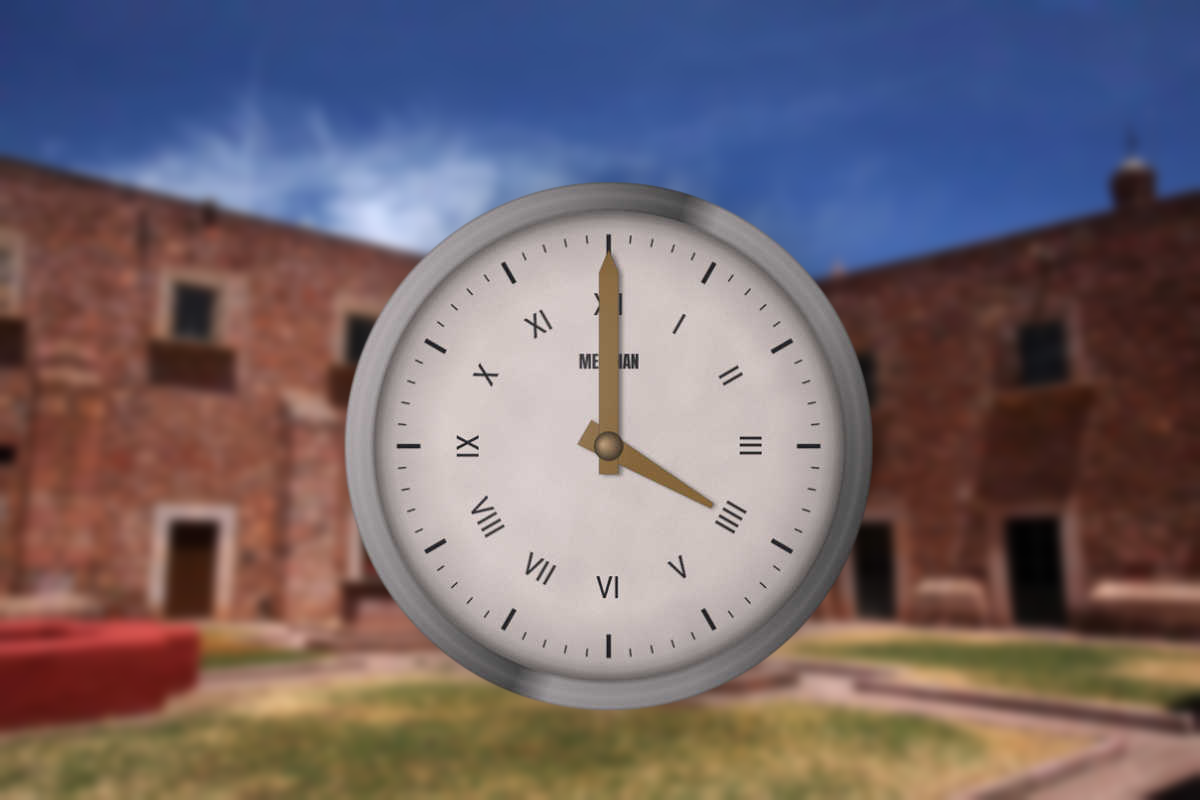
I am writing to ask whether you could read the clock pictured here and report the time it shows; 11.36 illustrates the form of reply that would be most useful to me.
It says 4.00
